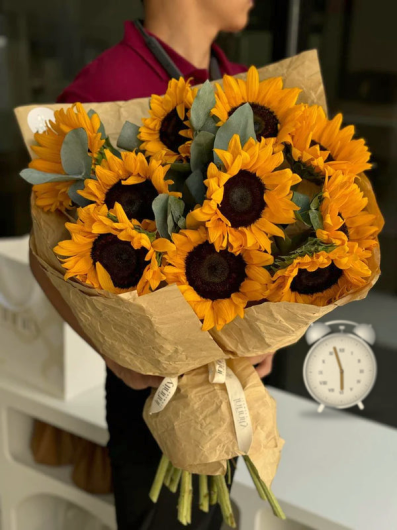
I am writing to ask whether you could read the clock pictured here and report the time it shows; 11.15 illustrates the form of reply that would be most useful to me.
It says 5.57
